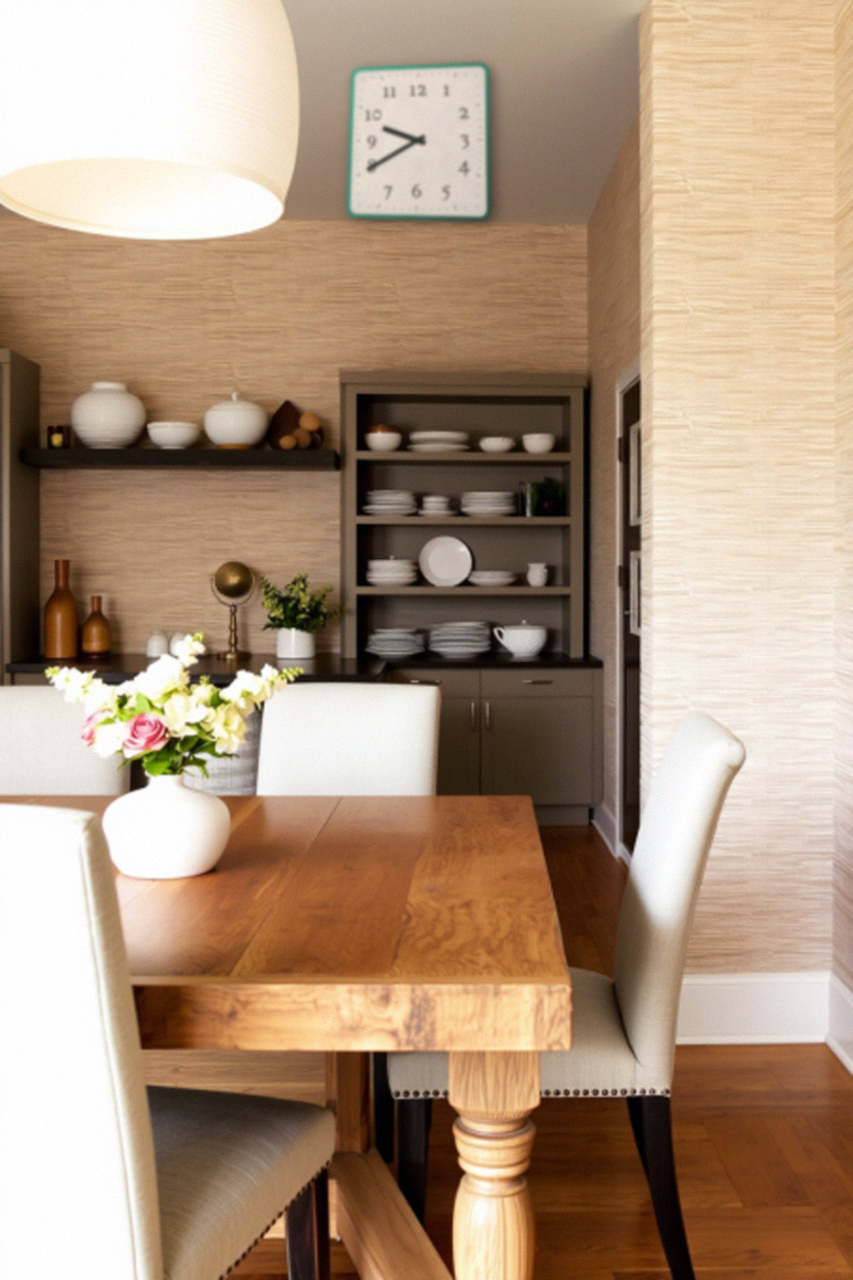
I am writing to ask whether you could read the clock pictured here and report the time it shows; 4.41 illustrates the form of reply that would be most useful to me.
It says 9.40
